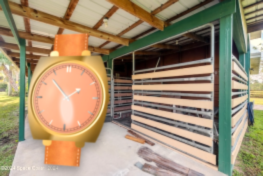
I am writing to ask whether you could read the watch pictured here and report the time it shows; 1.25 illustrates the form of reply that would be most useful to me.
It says 1.53
